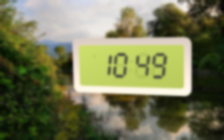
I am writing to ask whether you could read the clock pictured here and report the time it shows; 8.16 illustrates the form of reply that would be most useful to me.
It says 10.49
